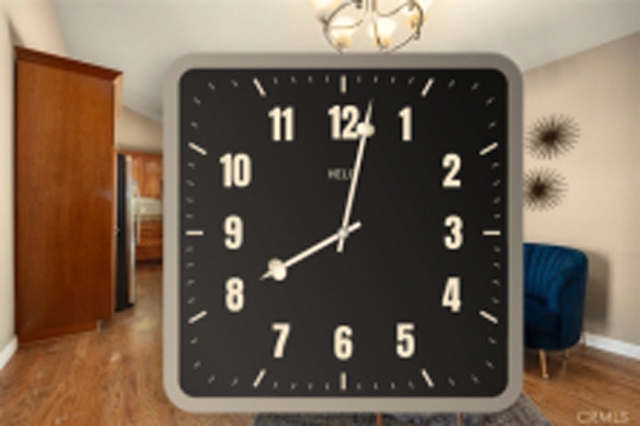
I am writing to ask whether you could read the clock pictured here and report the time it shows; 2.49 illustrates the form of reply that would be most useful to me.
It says 8.02
